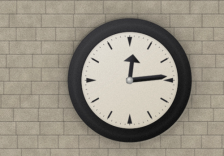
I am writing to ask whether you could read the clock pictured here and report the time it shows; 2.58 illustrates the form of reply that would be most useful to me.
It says 12.14
